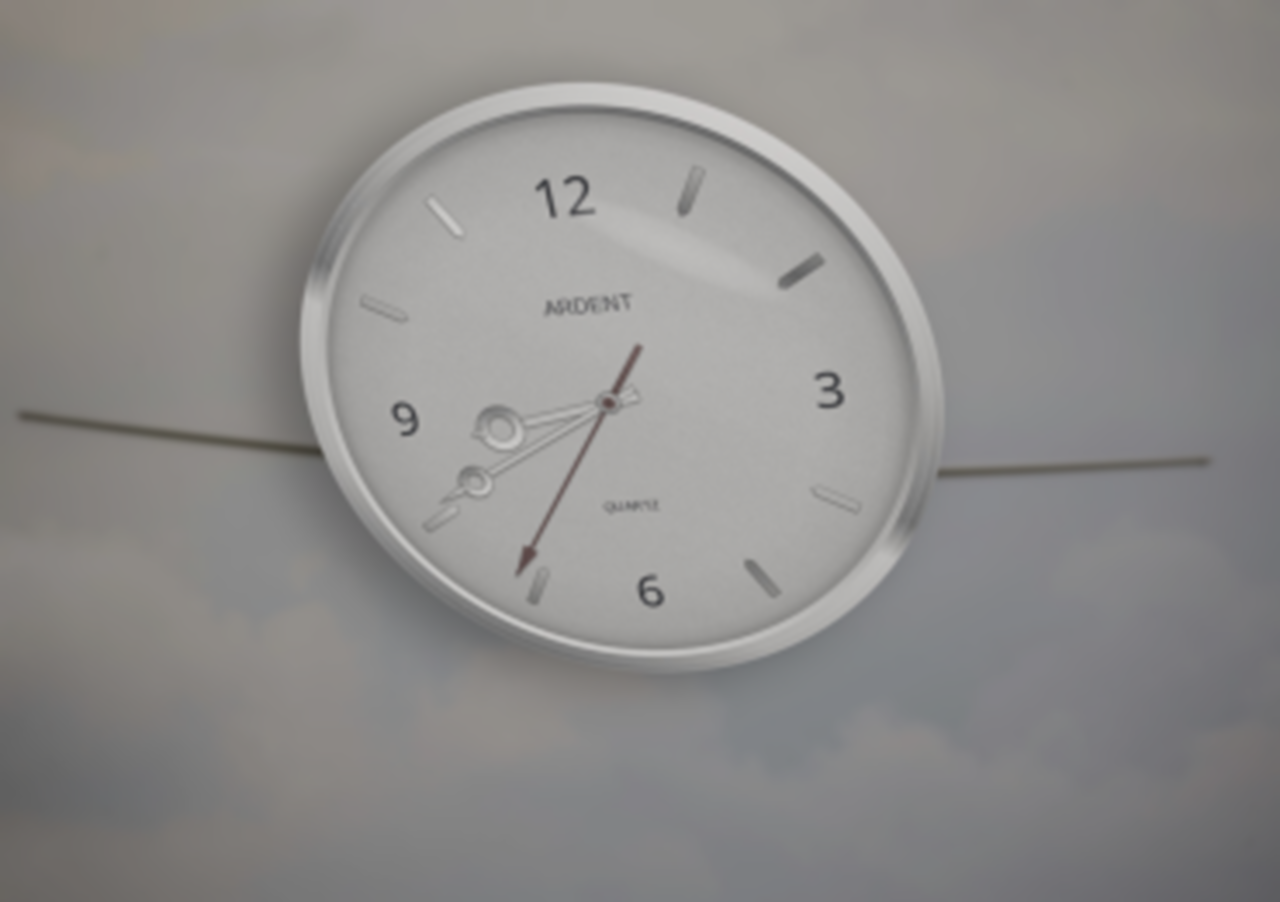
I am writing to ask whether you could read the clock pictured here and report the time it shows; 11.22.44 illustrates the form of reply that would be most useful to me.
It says 8.40.36
